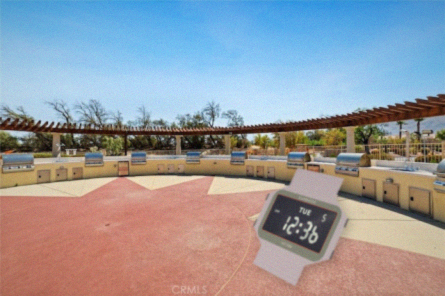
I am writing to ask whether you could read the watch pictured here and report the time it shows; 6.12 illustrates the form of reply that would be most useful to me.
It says 12.36
